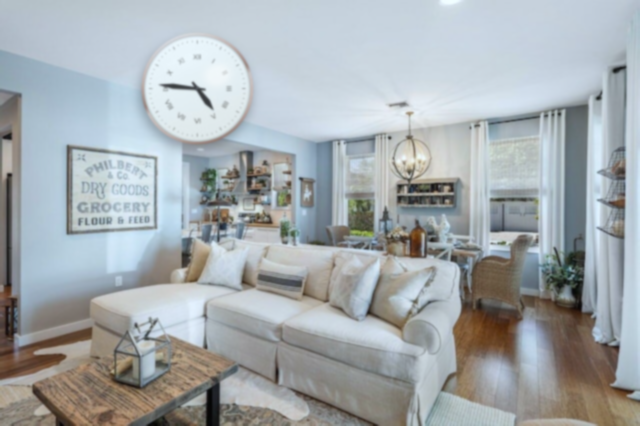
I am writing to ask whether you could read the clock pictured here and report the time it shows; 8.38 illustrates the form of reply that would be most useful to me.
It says 4.46
